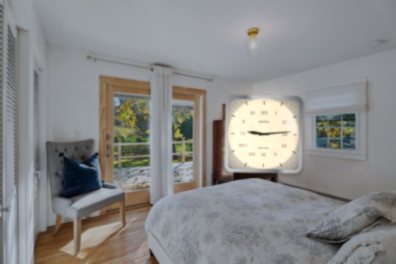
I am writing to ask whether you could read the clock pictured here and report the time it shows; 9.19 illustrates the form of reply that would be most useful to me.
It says 9.14
